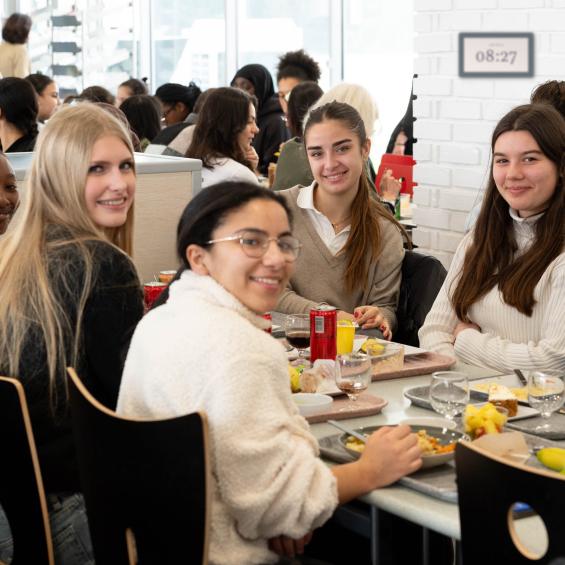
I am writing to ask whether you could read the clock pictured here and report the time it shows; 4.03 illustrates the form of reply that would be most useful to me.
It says 8.27
